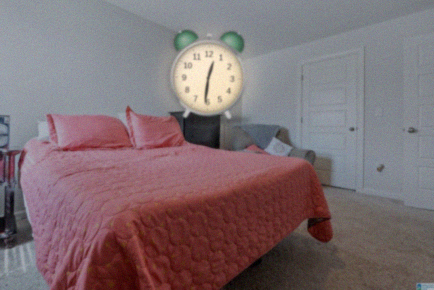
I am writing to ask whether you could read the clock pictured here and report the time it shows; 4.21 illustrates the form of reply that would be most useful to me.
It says 12.31
